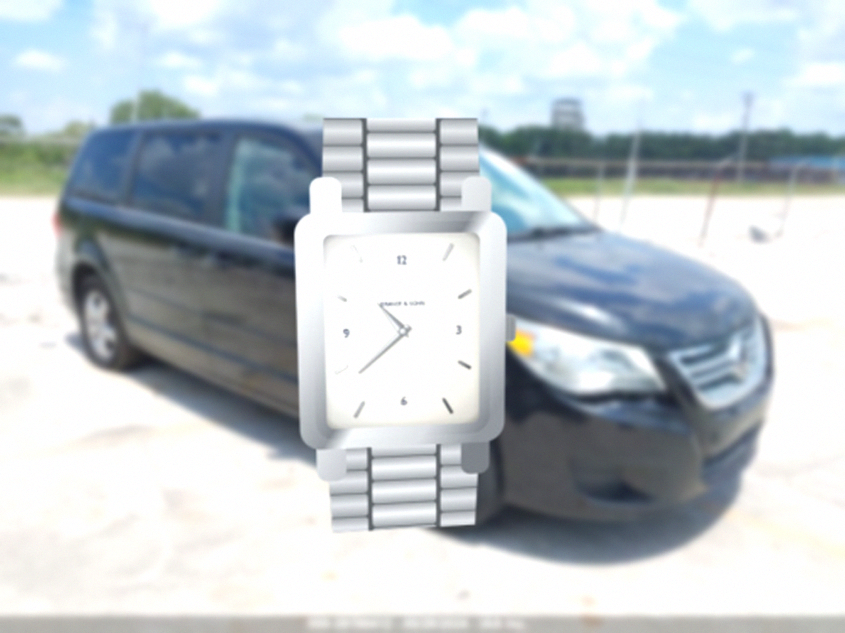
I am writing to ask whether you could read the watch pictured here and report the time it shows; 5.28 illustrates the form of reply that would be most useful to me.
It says 10.38
